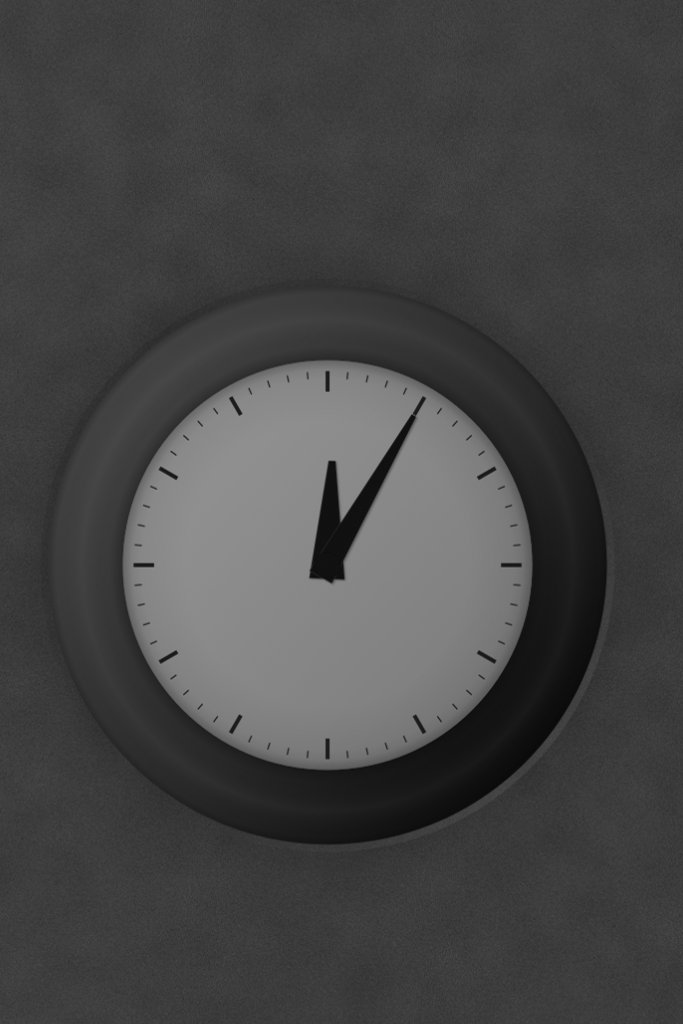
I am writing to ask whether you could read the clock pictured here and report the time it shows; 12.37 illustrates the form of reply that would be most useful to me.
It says 12.05
